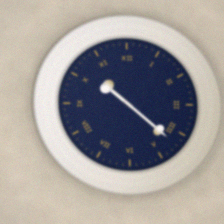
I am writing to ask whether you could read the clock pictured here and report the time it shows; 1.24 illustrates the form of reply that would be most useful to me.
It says 10.22
